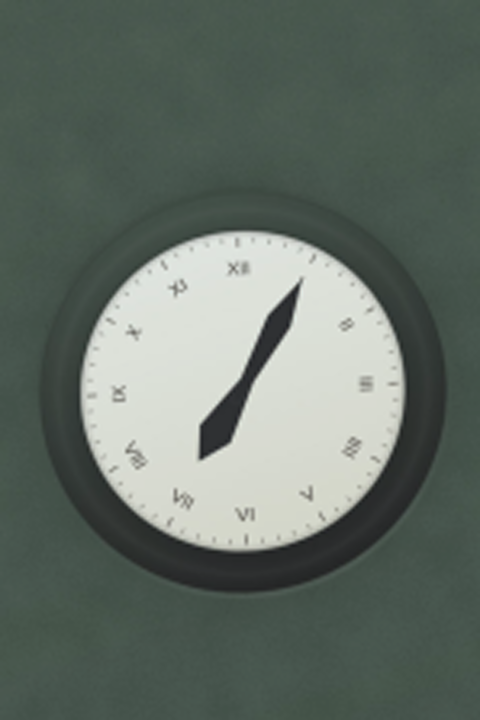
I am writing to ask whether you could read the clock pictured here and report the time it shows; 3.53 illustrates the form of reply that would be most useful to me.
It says 7.05
